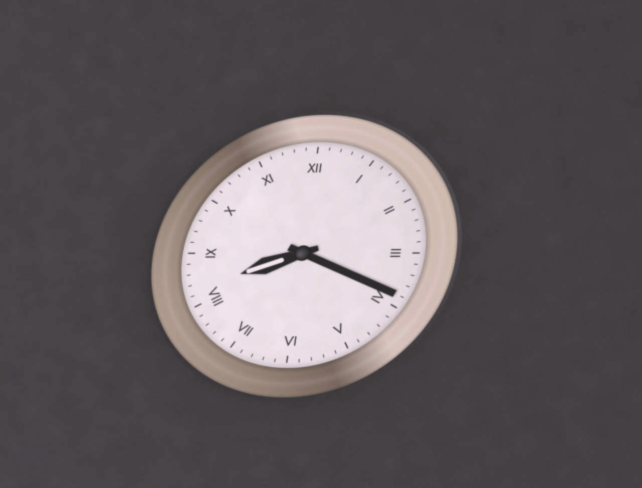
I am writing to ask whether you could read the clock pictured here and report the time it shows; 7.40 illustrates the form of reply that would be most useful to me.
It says 8.19
